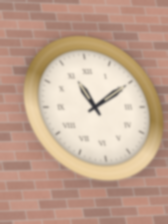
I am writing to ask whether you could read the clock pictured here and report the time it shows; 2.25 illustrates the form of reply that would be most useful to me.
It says 11.10
